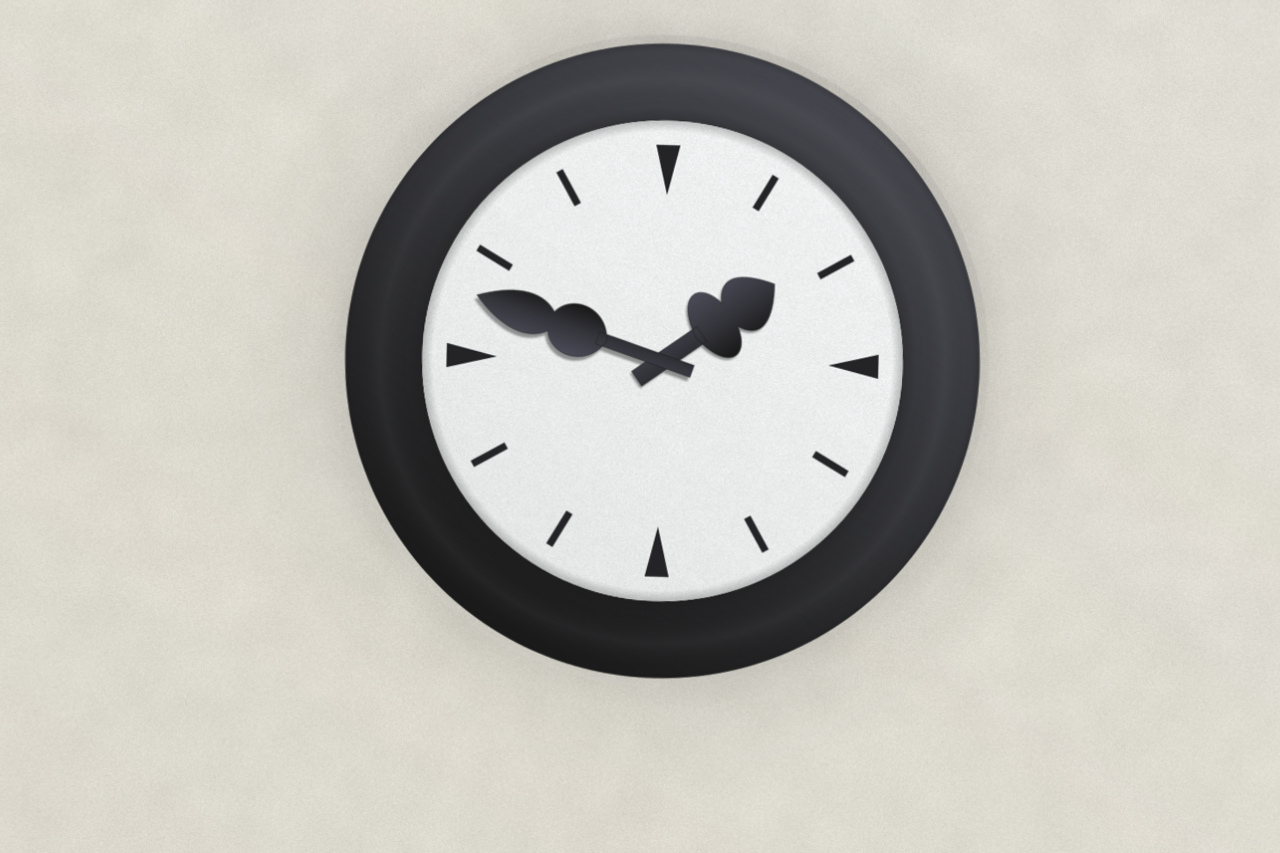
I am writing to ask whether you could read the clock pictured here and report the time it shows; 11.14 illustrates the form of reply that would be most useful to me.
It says 1.48
